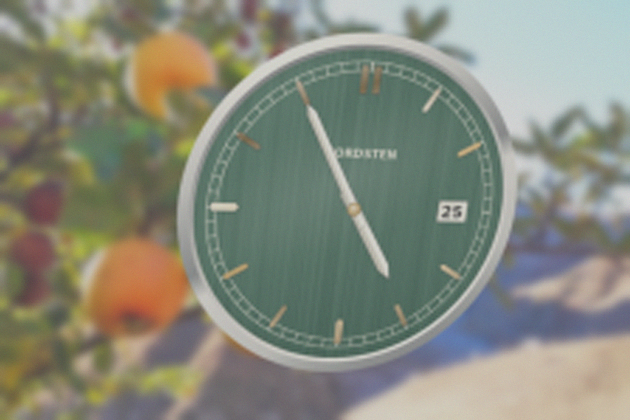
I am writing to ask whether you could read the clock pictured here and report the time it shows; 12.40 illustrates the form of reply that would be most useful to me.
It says 4.55
